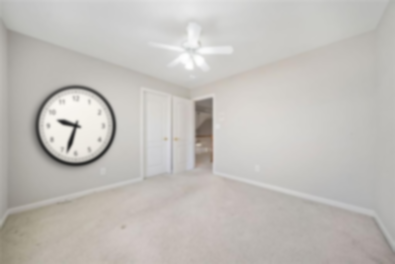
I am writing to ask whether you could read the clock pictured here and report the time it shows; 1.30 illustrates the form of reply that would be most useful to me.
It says 9.33
